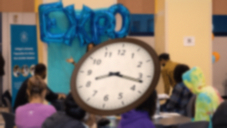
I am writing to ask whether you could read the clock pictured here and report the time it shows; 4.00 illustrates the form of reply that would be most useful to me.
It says 8.17
